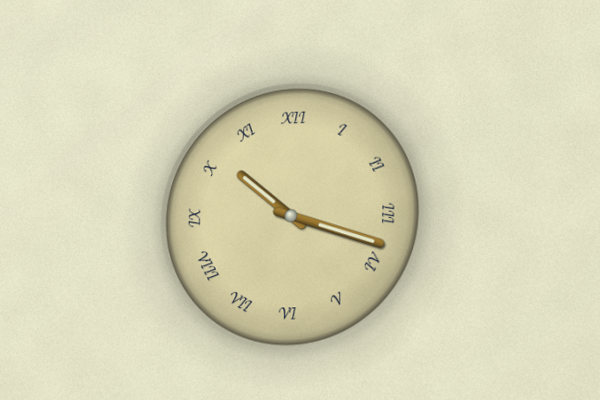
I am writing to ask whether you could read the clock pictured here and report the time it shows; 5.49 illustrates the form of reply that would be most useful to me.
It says 10.18
